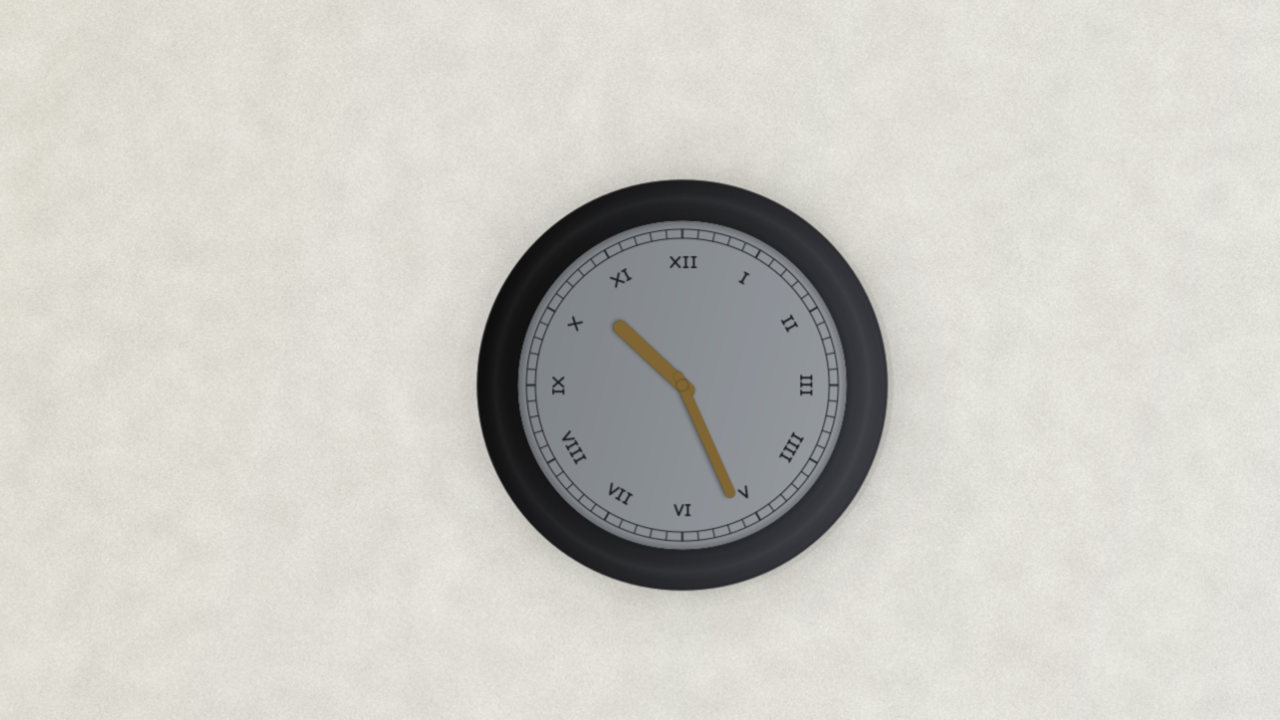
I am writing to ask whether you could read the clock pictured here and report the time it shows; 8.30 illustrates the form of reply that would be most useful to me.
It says 10.26
